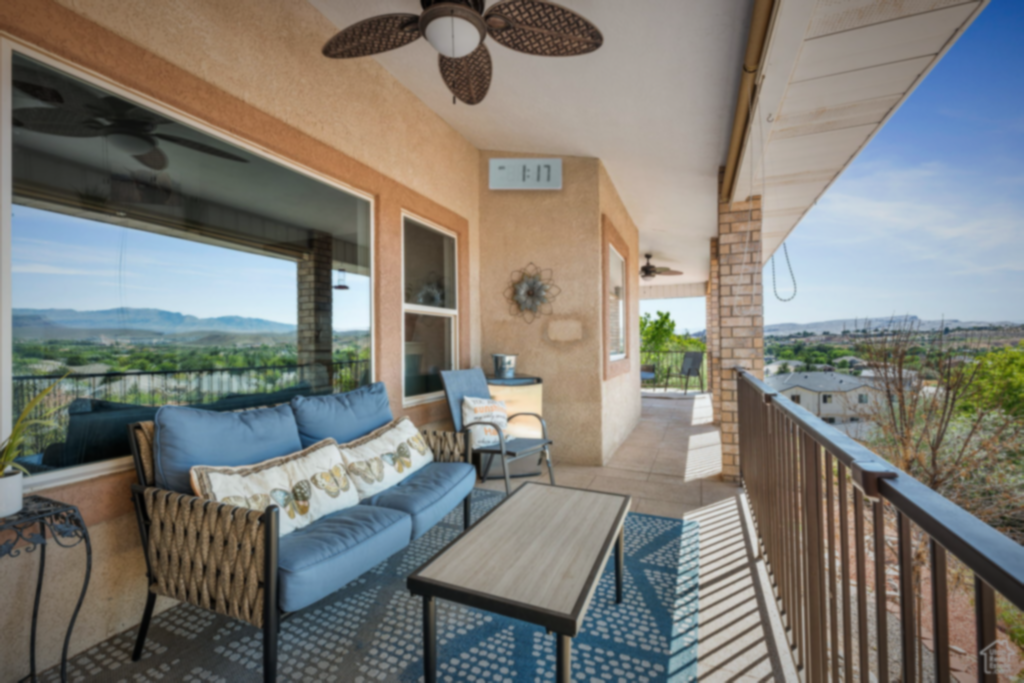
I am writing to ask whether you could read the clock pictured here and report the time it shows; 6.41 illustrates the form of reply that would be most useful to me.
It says 1.17
